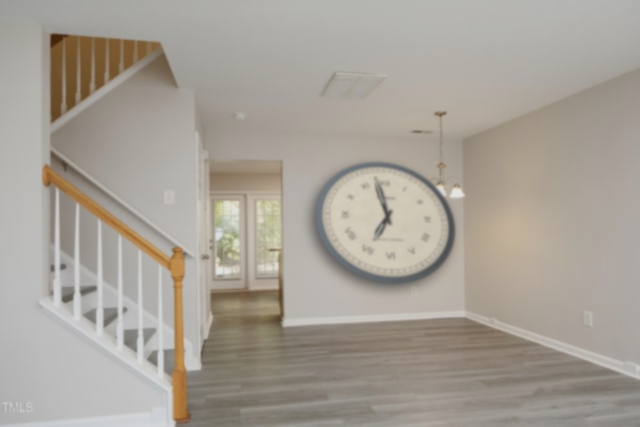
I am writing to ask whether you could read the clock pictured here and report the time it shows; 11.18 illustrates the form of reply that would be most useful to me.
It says 6.58
